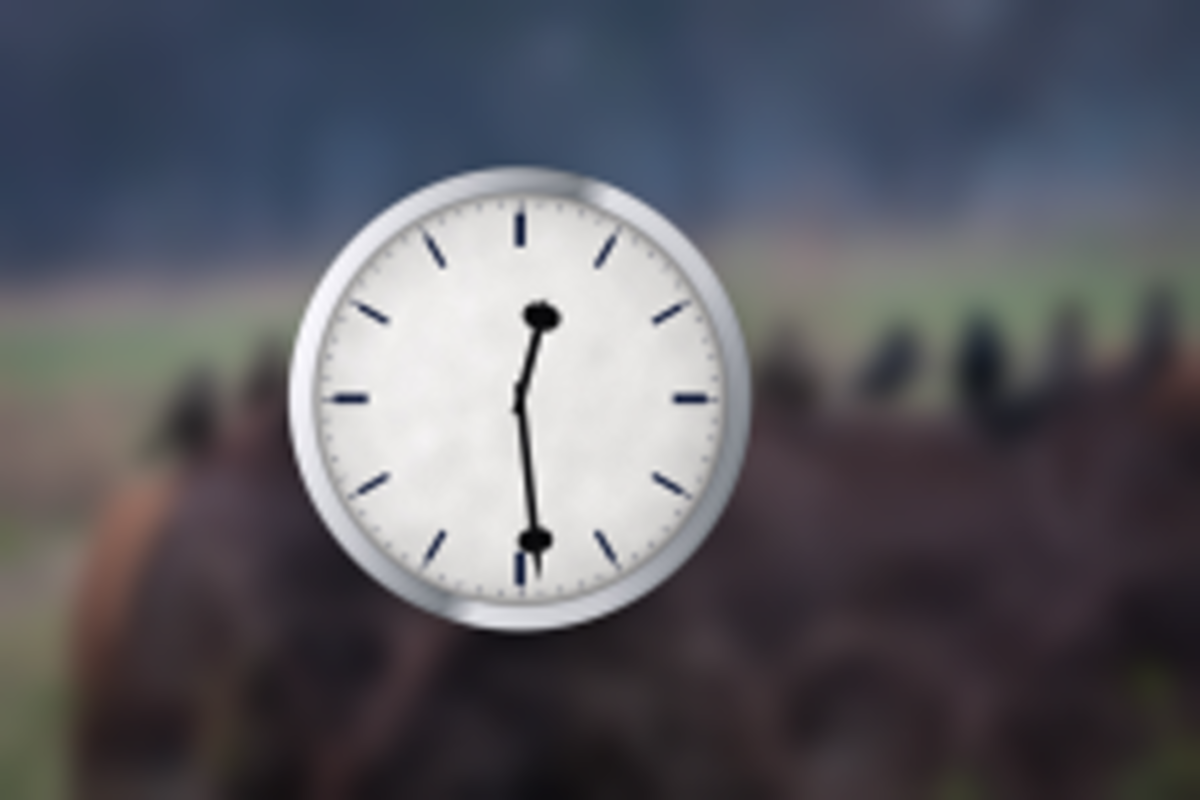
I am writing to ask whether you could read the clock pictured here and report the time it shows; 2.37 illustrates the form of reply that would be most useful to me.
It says 12.29
